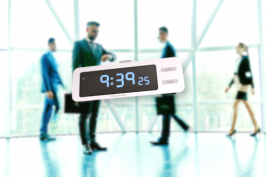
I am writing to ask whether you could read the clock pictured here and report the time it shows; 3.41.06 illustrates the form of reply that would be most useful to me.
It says 9.39.25
